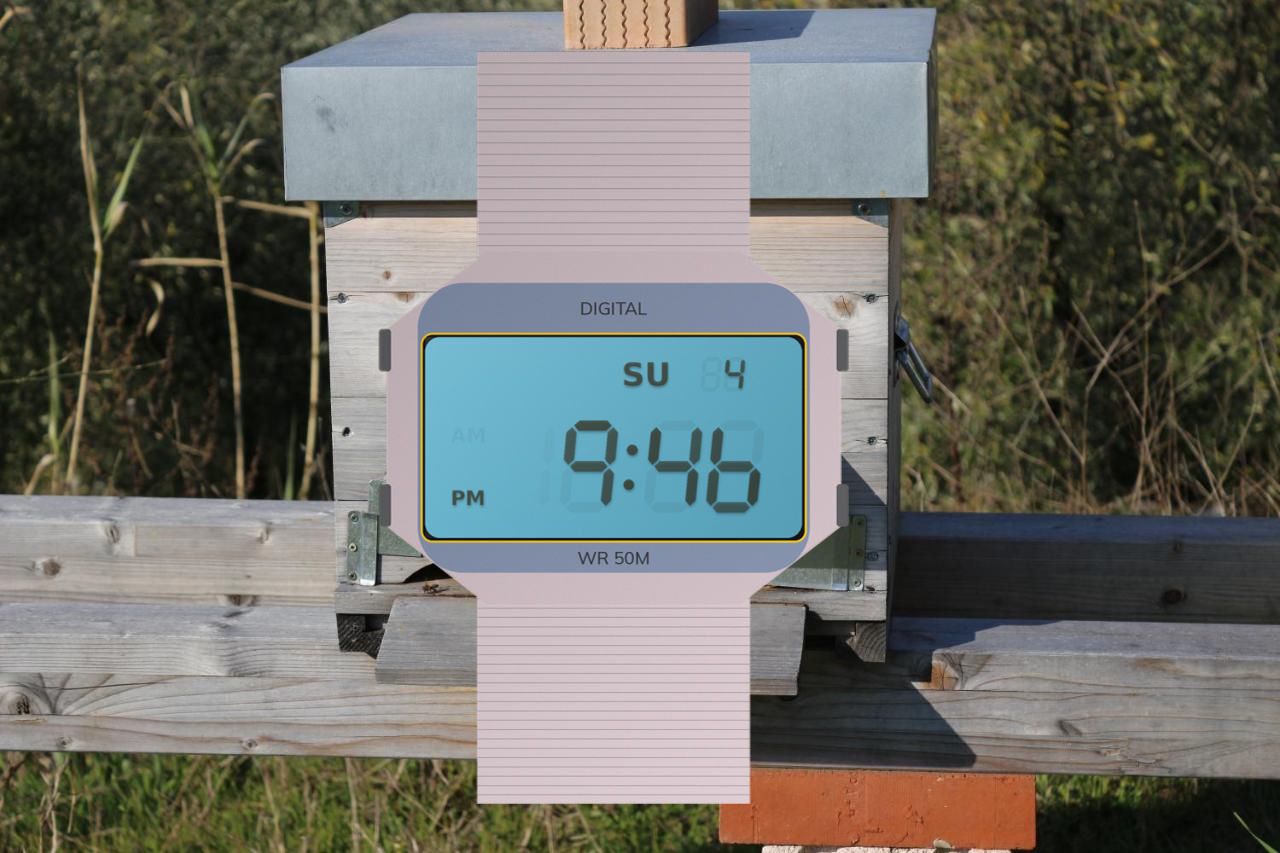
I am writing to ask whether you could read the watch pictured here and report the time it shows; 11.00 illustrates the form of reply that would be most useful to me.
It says 9.46
